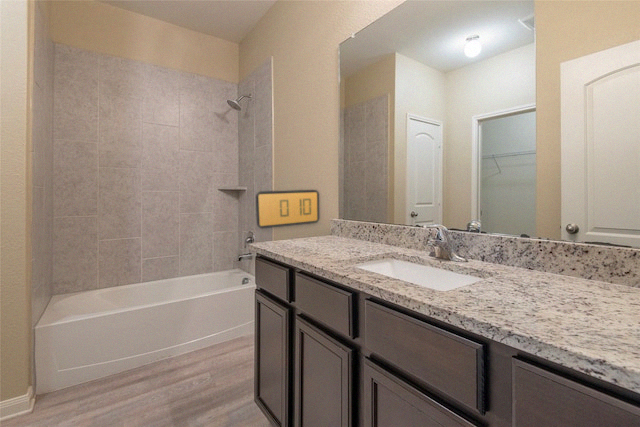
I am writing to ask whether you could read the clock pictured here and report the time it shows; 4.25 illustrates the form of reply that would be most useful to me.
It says 0.10
